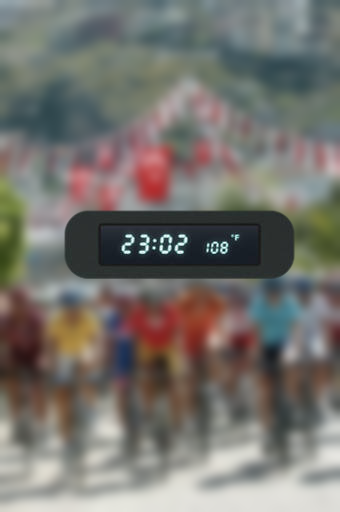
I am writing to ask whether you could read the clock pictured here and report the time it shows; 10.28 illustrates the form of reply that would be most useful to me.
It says 23.02
